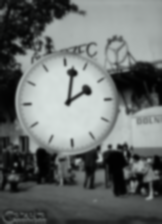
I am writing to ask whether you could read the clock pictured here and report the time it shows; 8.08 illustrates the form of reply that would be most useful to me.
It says 2.02
